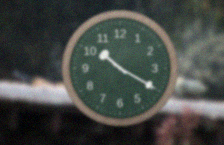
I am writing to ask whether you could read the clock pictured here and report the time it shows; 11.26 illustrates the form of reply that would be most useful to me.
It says 10.20
